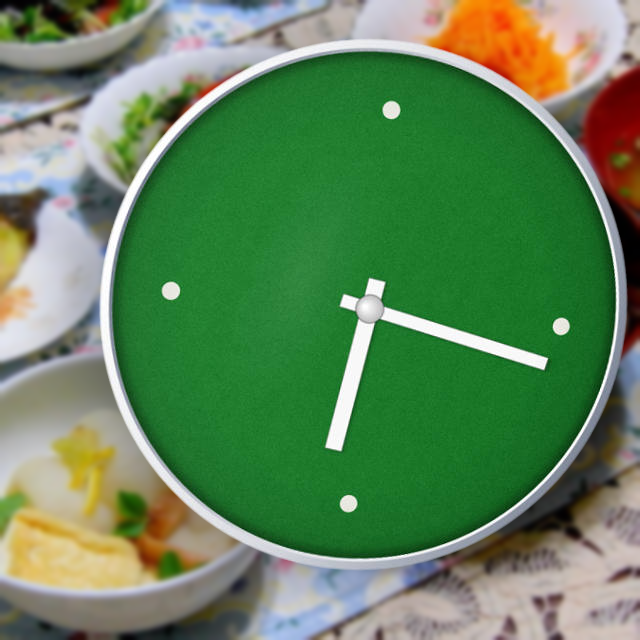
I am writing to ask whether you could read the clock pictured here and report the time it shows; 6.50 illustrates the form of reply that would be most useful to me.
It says 6.17
